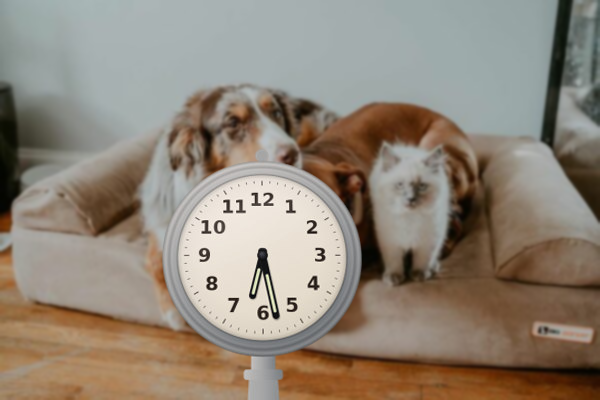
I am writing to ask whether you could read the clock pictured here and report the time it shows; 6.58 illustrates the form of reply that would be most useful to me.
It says 6.28
